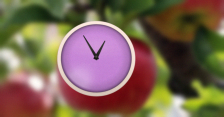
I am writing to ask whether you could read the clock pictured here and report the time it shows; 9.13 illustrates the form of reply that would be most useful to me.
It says 12.55
